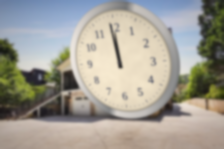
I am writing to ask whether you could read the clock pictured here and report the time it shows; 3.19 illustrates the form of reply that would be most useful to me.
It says 11.59
